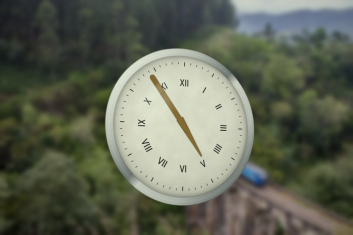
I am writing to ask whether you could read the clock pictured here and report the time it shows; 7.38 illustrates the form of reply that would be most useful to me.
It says 4.54
